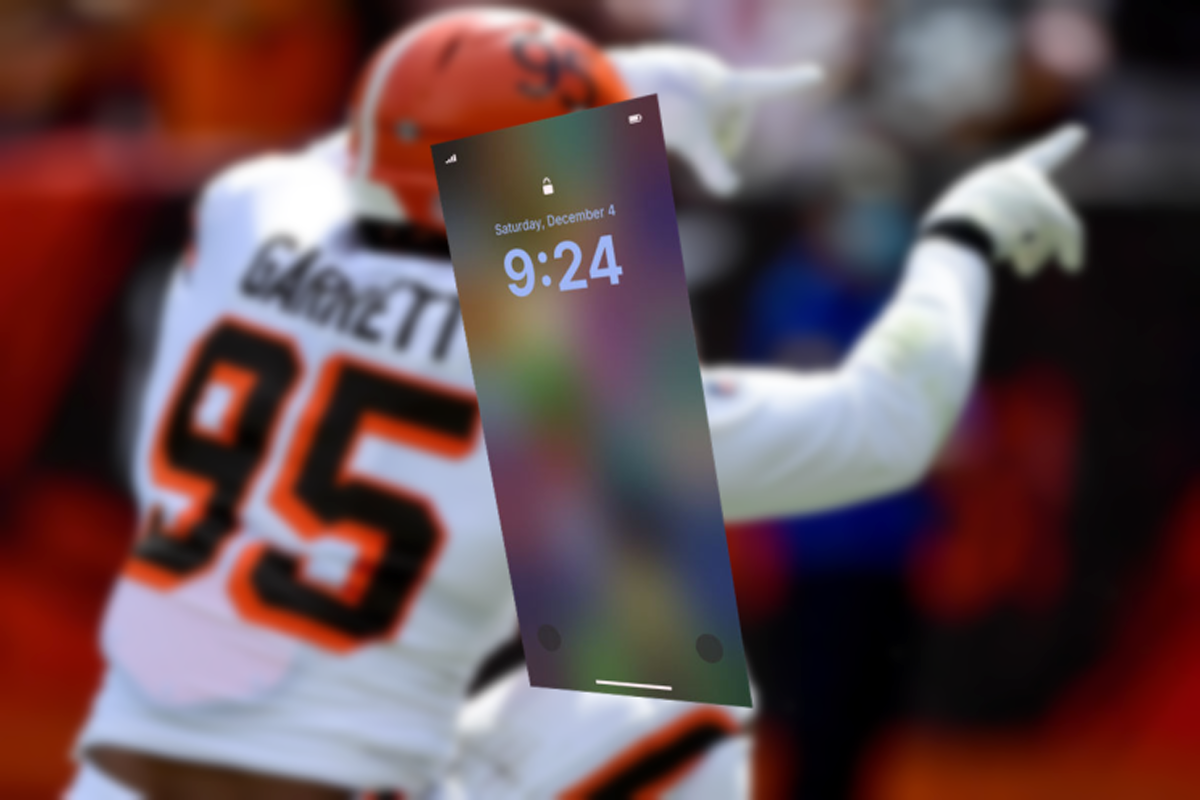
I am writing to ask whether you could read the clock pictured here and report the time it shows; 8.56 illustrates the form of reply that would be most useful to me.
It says 9.24
